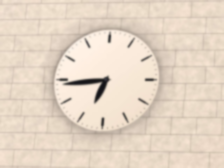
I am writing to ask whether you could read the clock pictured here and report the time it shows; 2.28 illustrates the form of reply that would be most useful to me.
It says 6.44
